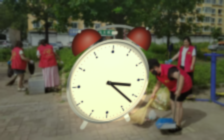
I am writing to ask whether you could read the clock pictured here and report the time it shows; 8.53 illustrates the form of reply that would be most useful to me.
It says 3.22
